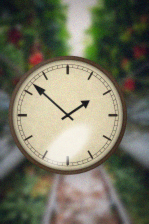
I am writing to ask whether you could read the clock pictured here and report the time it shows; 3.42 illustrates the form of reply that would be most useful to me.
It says 1.52
